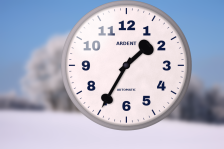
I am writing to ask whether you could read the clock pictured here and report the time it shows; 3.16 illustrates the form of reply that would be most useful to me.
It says 1.35
